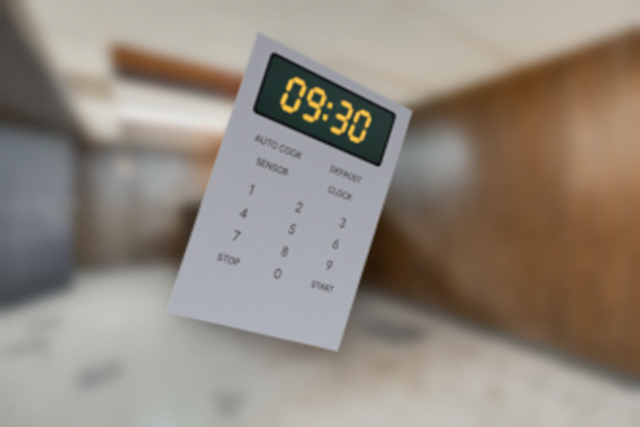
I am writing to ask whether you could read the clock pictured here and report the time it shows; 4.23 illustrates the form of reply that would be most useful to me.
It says 9.30
